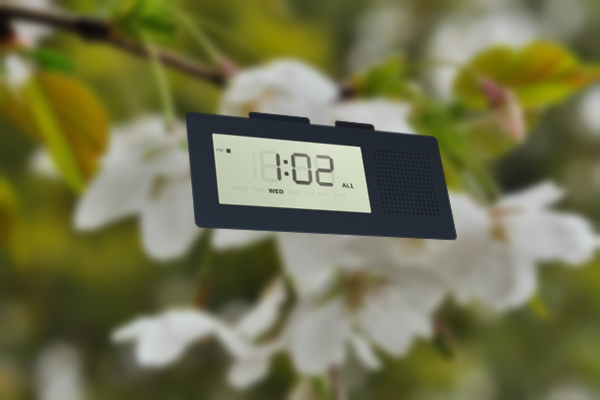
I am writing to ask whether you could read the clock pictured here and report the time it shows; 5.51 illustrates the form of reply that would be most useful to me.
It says 1.02
